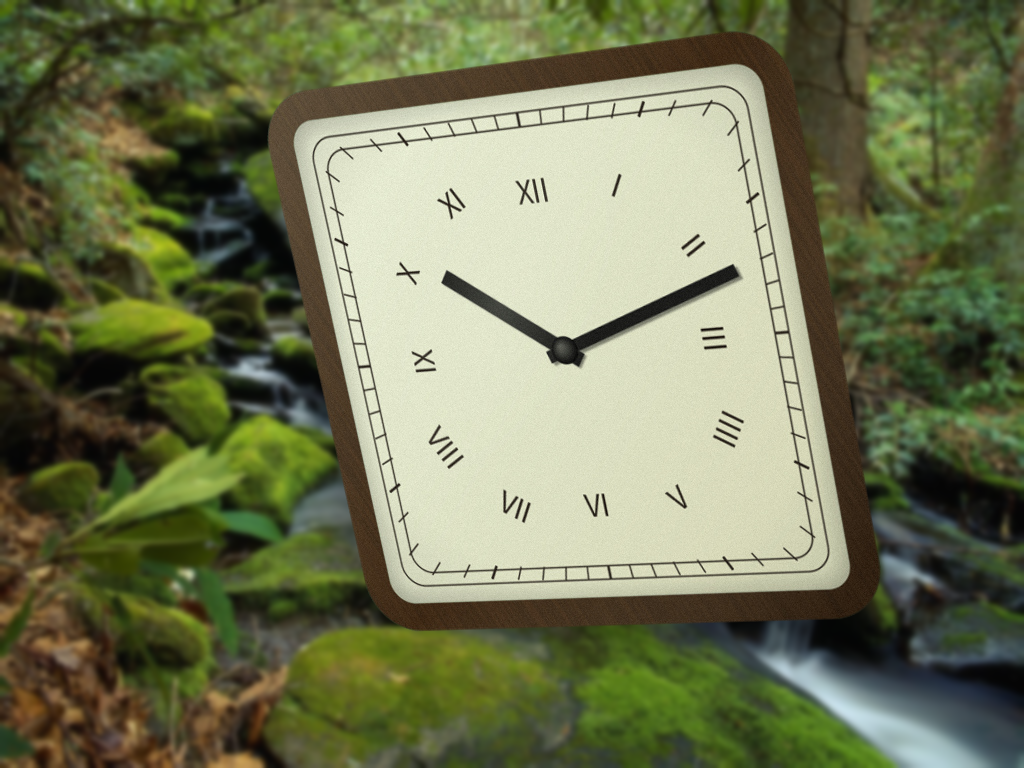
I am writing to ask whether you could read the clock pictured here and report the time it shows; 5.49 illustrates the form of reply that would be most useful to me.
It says 10.12
